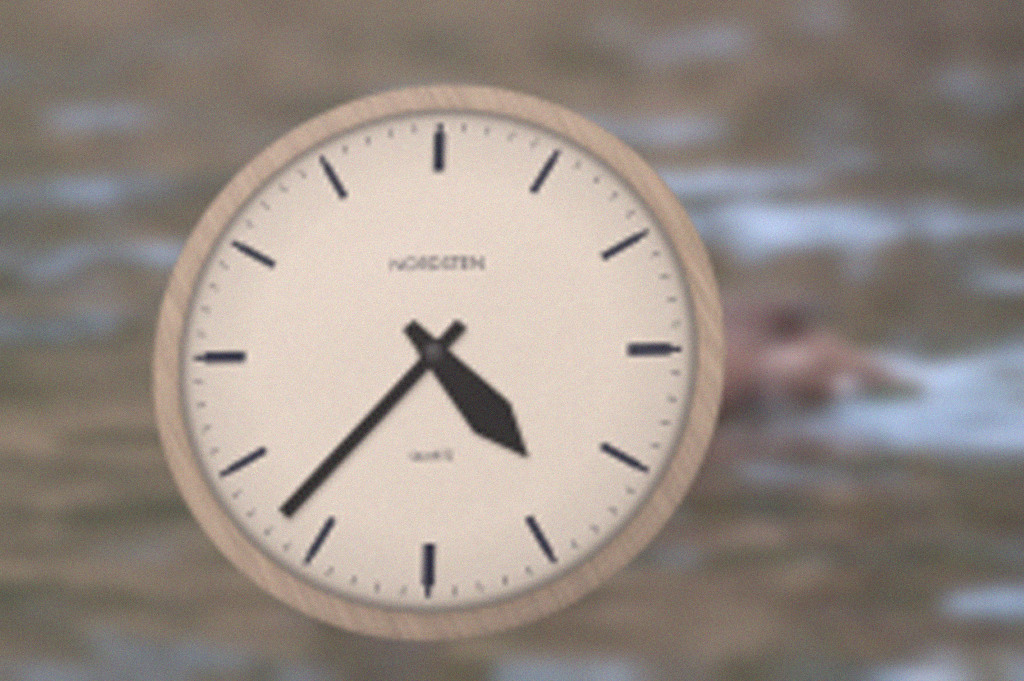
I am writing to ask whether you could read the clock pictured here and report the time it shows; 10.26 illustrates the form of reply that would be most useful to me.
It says 4.37
